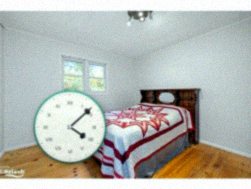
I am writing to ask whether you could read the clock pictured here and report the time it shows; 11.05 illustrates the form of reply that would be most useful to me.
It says 4.08
